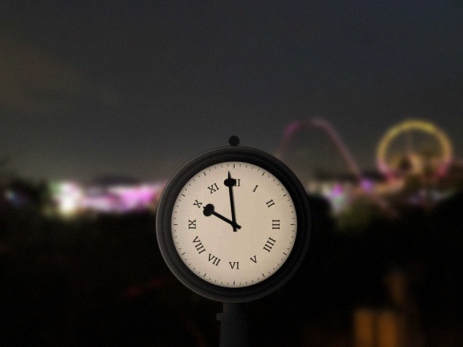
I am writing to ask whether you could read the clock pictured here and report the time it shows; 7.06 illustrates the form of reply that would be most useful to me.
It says 9.59
